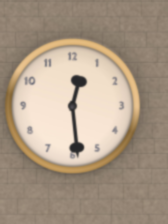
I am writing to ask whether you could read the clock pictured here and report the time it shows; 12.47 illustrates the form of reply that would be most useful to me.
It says 12.29
